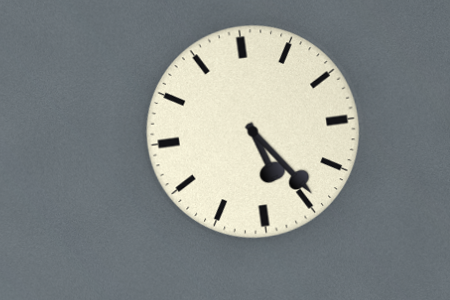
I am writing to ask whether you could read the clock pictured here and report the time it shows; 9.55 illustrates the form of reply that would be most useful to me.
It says 5.24
